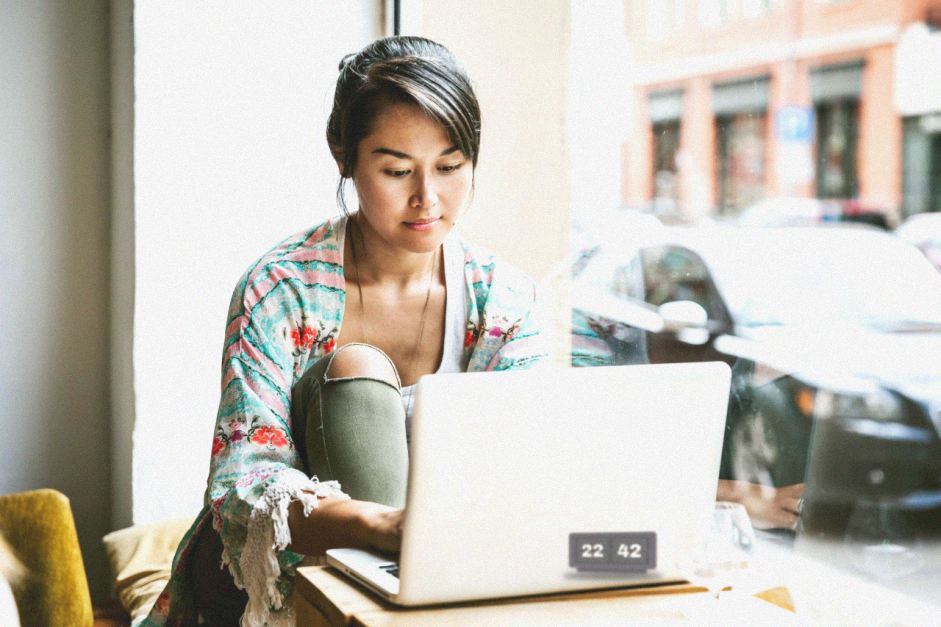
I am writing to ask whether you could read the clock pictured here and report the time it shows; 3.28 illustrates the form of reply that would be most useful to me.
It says 22.42
